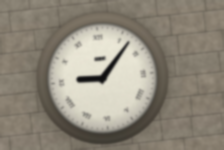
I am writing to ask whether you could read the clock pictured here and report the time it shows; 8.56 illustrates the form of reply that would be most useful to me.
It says 9.07
